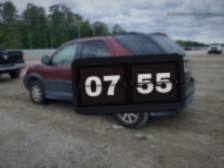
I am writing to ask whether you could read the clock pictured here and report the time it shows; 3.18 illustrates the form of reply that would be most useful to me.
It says 7.55
